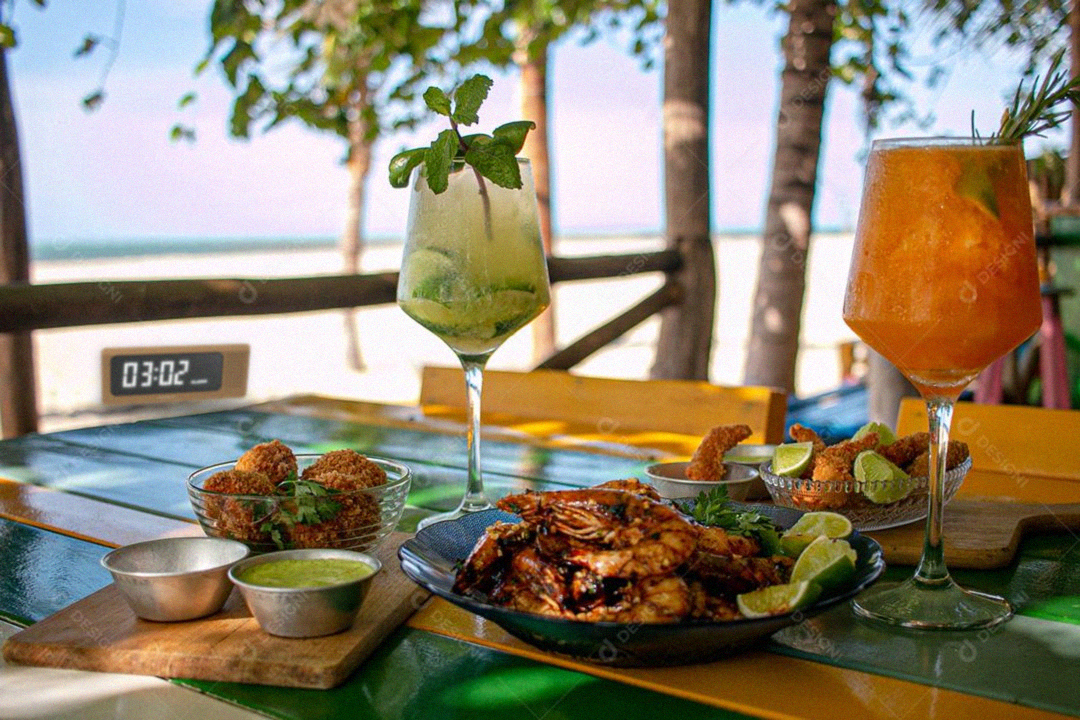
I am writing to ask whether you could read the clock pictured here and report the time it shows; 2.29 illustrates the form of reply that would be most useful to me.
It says 3.02
